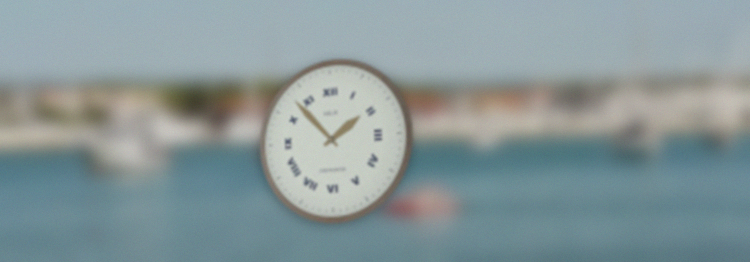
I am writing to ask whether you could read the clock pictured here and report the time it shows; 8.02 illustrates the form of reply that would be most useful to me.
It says 1.53
